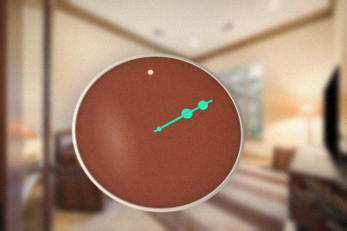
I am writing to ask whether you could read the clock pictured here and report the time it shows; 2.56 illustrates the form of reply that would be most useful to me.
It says 2.11
